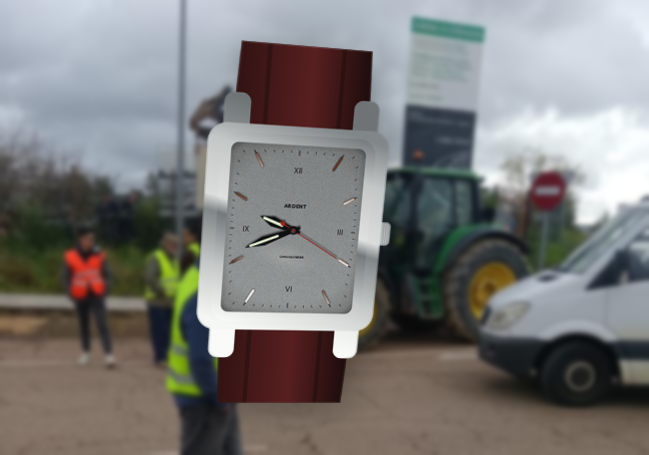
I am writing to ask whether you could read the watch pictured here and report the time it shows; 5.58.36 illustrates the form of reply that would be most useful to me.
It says 9.41.20
